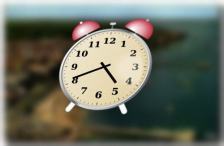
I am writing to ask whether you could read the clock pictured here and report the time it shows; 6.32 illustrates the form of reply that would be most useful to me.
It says 4.41
